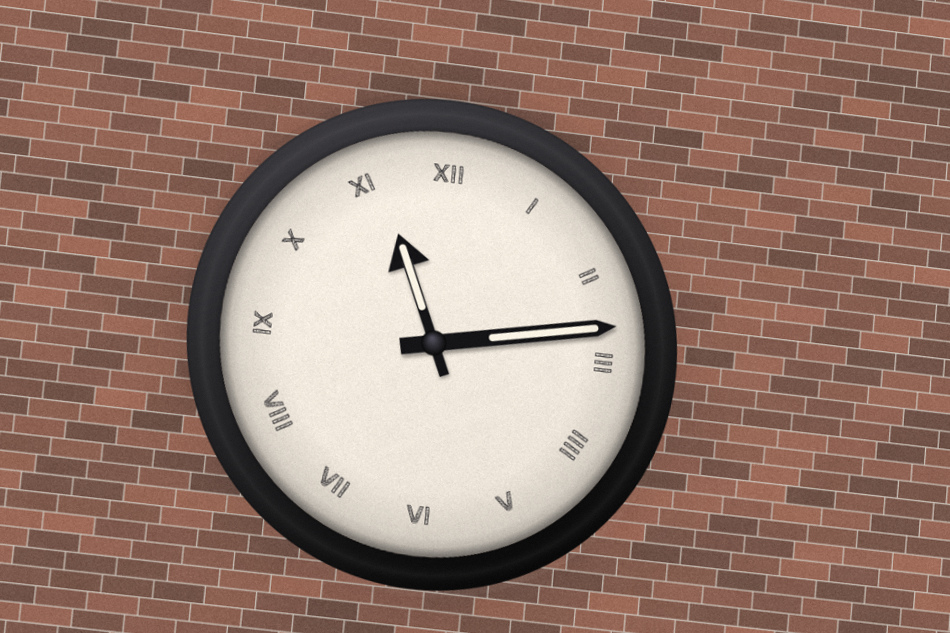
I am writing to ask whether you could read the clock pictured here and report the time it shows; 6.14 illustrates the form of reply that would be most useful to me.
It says 11.13
